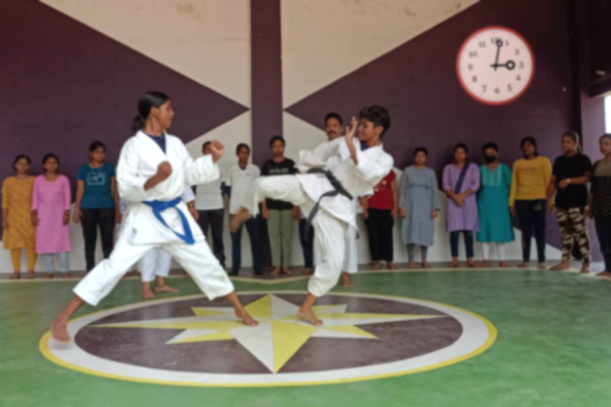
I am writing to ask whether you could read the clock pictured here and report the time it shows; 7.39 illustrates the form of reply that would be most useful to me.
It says 3.02
